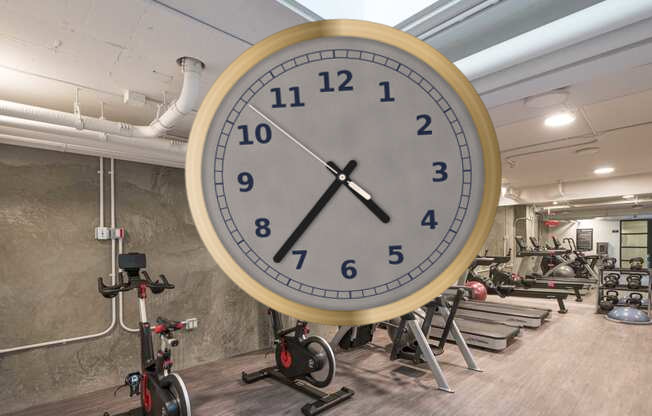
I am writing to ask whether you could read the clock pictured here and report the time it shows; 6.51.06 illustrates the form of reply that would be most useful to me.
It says 4.36.52
